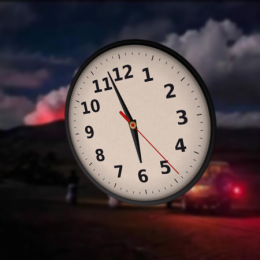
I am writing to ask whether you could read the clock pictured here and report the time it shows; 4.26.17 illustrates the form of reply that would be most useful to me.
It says 5.57.24
